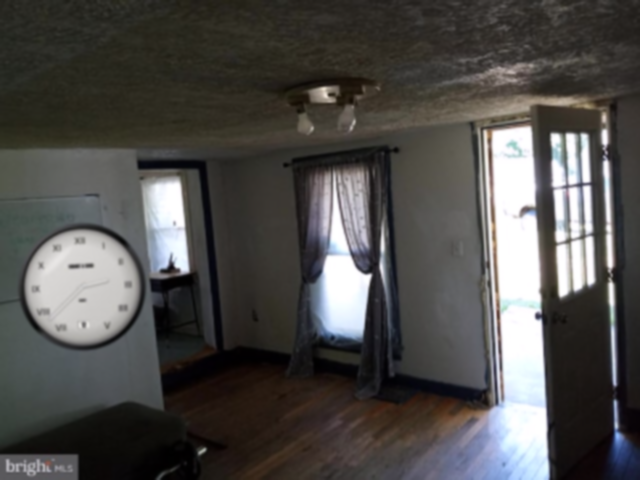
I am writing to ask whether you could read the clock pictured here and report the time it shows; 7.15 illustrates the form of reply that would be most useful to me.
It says 2.38
